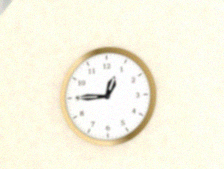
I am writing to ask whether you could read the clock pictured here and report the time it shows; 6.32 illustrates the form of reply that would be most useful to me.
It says 12.45
